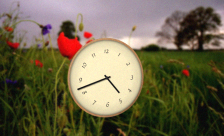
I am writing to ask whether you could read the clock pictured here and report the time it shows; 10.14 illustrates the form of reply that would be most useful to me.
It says 4.42
